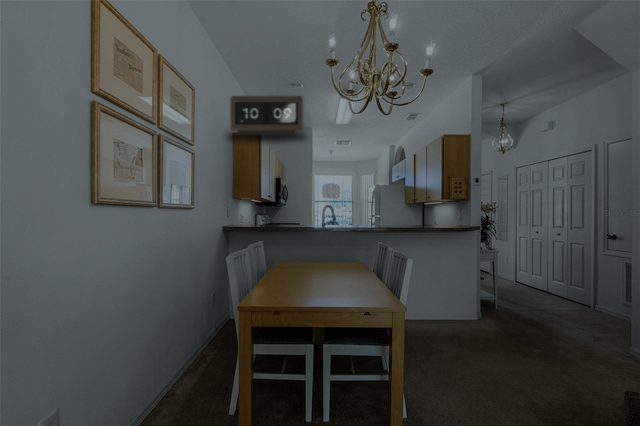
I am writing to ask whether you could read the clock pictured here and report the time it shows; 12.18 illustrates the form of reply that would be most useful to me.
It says 10.09
